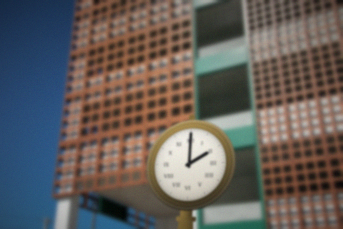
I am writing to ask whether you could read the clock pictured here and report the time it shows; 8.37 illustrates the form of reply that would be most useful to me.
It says 2.00
